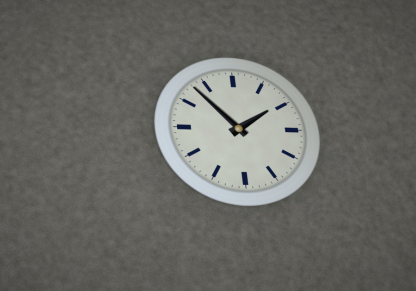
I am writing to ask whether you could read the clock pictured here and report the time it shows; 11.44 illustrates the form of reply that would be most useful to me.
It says 1.53
